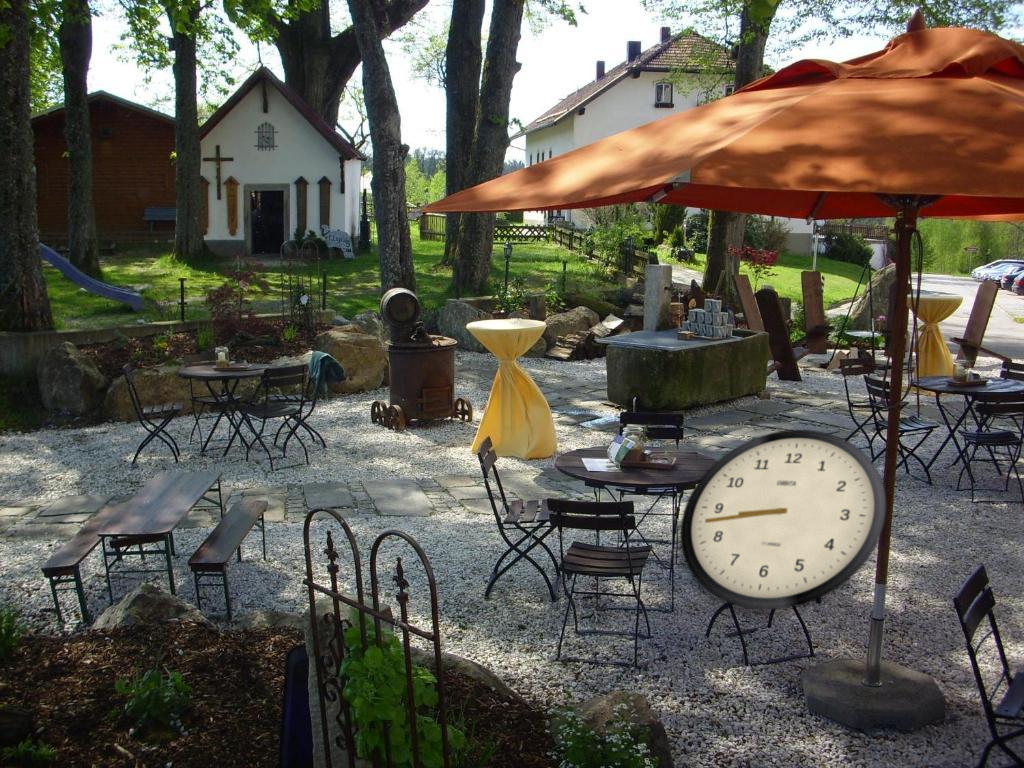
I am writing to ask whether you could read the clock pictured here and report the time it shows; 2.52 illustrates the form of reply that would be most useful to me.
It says 8.43
